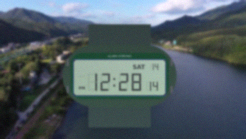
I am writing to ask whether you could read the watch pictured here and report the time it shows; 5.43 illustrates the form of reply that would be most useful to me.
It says 12.28
